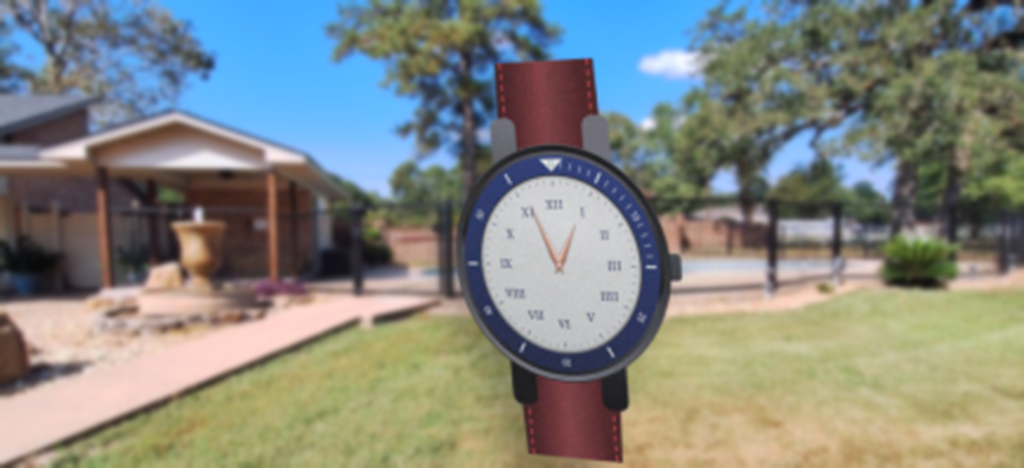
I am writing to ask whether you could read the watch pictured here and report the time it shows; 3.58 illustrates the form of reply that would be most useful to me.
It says 12.56
